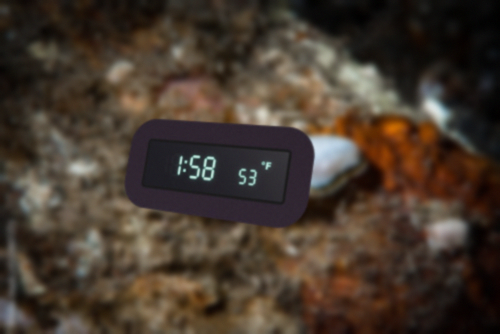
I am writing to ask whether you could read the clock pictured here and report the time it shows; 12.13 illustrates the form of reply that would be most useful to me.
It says 1.58
